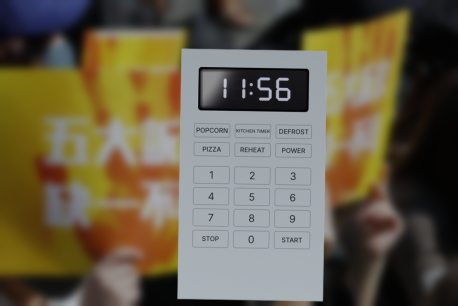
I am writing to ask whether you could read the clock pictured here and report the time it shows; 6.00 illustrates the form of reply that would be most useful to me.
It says 11.56
